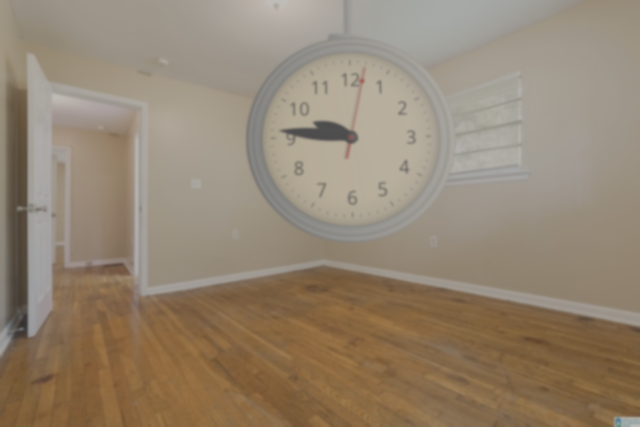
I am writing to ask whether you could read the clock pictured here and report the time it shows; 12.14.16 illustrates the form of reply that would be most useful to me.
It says 9.46.02
